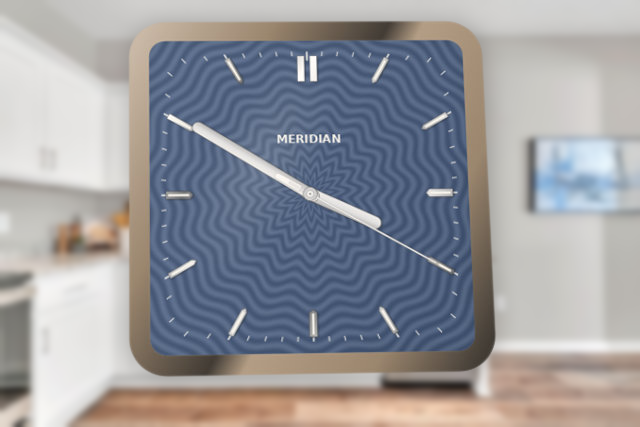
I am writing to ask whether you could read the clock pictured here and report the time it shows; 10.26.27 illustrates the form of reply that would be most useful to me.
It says 3.50.20
